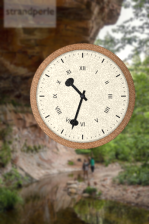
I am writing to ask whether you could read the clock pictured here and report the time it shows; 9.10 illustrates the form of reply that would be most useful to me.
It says 10.33
